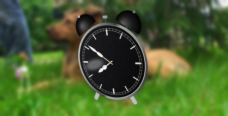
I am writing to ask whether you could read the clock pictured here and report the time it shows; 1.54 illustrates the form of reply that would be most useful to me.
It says 7.51
